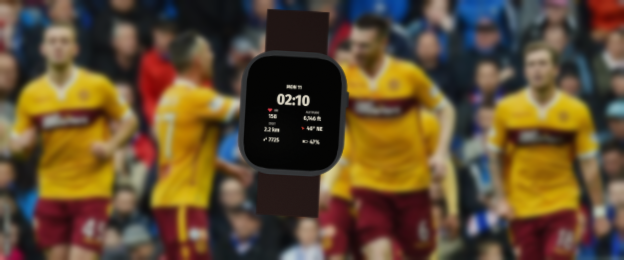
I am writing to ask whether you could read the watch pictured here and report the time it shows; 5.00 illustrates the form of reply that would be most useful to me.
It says 2.10
